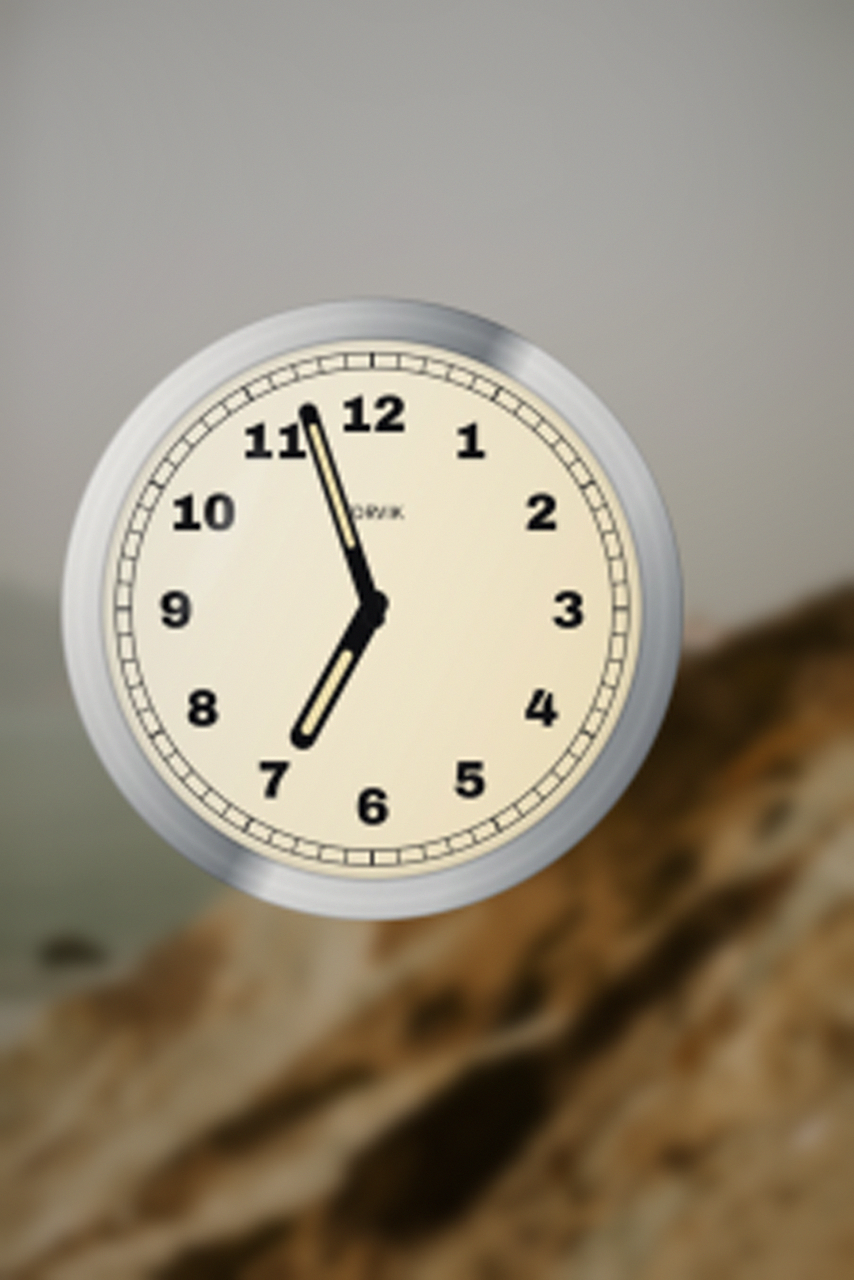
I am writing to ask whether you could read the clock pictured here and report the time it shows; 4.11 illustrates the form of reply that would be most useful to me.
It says 6.57
